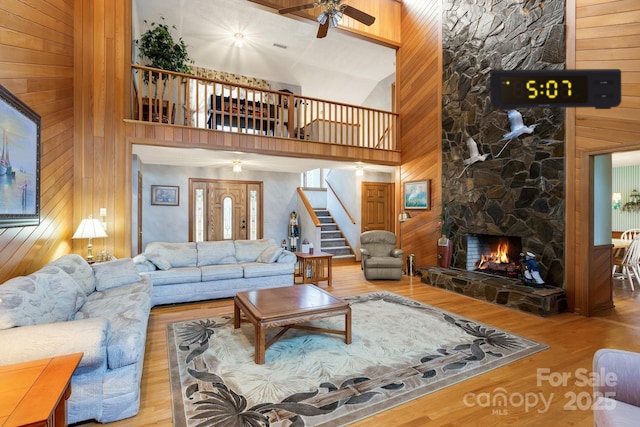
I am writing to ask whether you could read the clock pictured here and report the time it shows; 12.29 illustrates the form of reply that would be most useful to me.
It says 5.07
